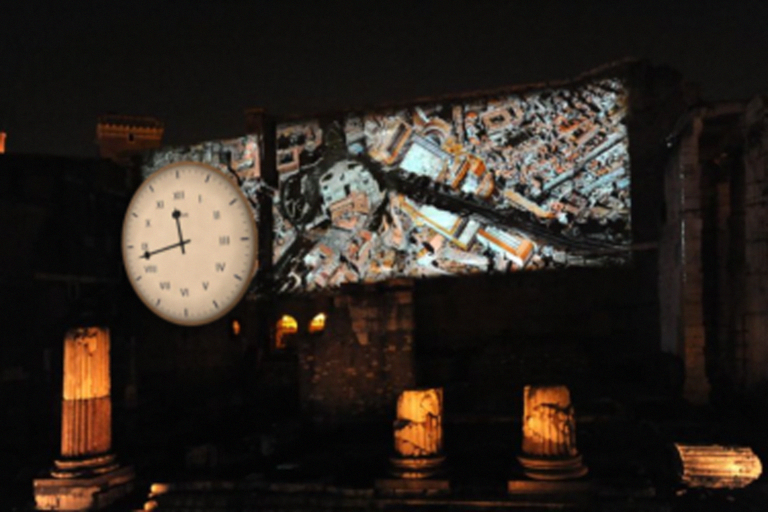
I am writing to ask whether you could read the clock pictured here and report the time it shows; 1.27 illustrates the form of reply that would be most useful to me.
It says 11.43
